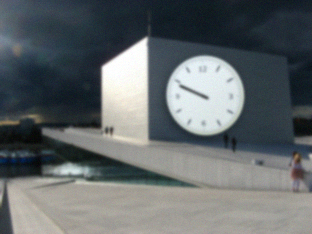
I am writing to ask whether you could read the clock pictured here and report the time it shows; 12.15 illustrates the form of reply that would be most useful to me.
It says 9.49
